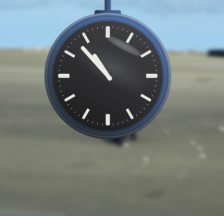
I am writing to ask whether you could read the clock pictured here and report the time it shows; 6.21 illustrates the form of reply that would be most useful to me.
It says 10.53
